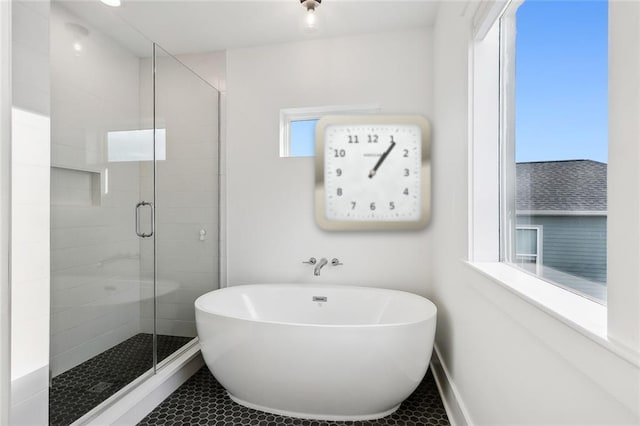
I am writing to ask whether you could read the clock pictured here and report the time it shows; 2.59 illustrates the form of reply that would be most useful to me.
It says 1.06
